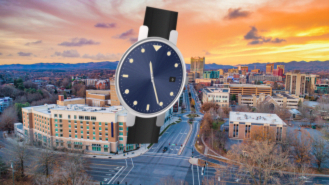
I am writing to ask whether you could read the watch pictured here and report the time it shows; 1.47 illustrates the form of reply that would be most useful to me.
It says 11.26
